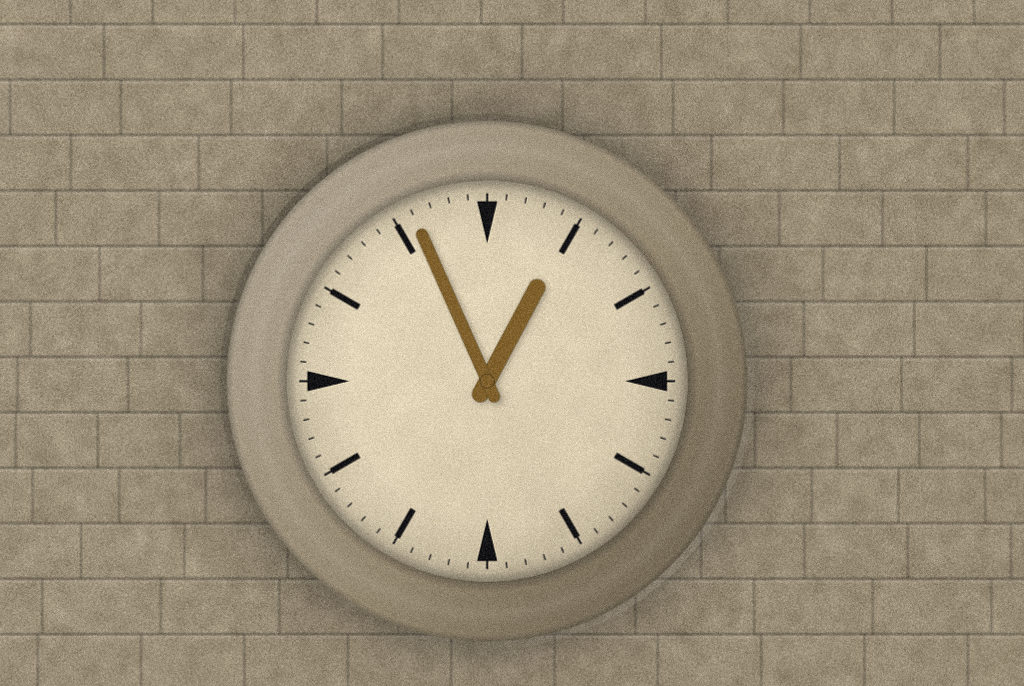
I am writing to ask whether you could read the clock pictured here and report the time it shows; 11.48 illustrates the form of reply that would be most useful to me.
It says 12.56
